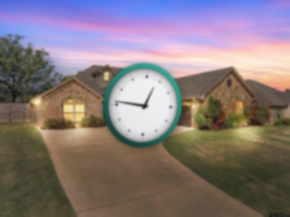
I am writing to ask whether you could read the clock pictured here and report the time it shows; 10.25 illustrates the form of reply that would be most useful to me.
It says 12.46
